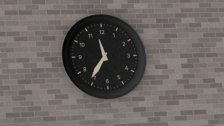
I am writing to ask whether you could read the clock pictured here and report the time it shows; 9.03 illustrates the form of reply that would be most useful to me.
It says 11.36
